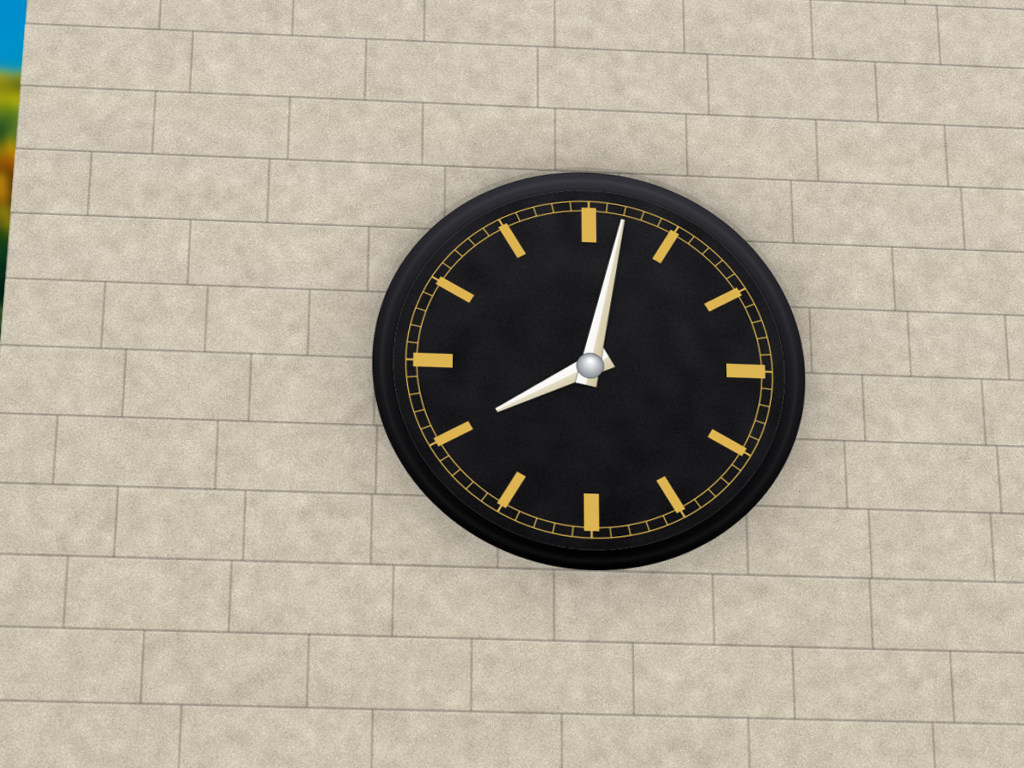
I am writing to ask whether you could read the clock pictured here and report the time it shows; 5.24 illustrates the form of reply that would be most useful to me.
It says 8.02
